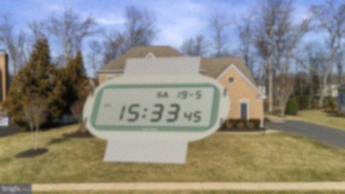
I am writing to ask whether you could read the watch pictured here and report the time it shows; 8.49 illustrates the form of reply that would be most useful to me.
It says 15.33
